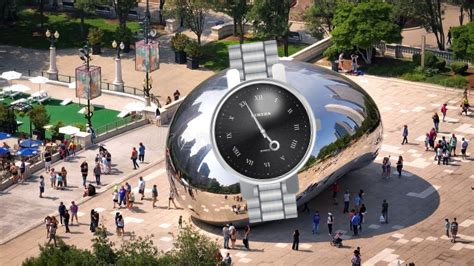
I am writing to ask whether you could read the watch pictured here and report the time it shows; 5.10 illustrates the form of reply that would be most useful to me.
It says 4.56
